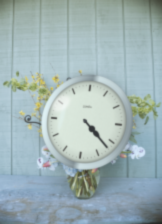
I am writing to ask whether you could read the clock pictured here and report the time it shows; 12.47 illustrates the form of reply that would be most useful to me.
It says 4.22
